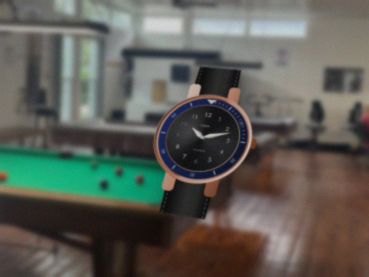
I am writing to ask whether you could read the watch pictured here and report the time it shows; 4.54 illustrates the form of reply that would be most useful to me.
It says 10.12
